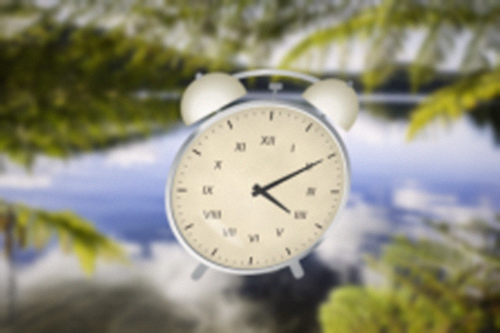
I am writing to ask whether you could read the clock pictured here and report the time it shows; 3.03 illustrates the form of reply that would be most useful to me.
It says 4.10
